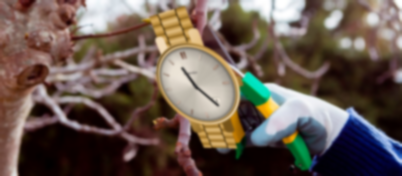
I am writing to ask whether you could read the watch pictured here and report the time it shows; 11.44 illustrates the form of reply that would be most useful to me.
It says 11.24
